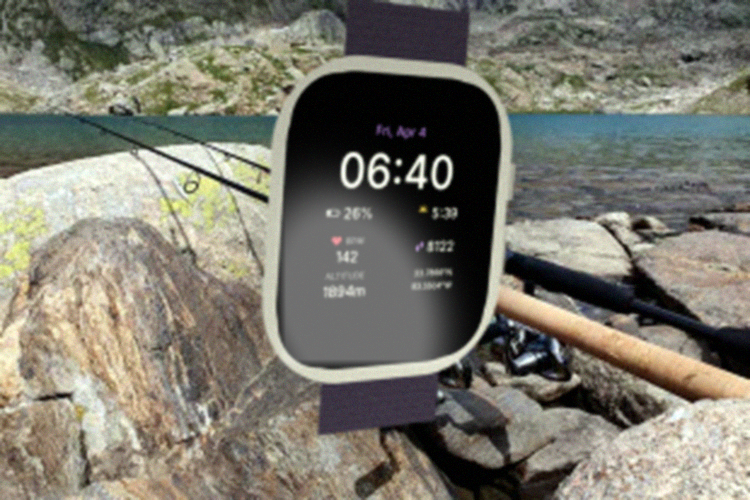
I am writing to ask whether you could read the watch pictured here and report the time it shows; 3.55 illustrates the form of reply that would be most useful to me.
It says 6.40
